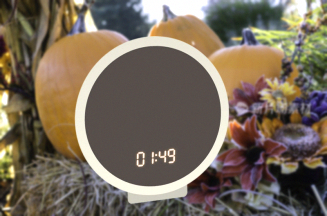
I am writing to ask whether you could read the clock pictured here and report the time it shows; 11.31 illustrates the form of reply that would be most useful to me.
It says 1.49
